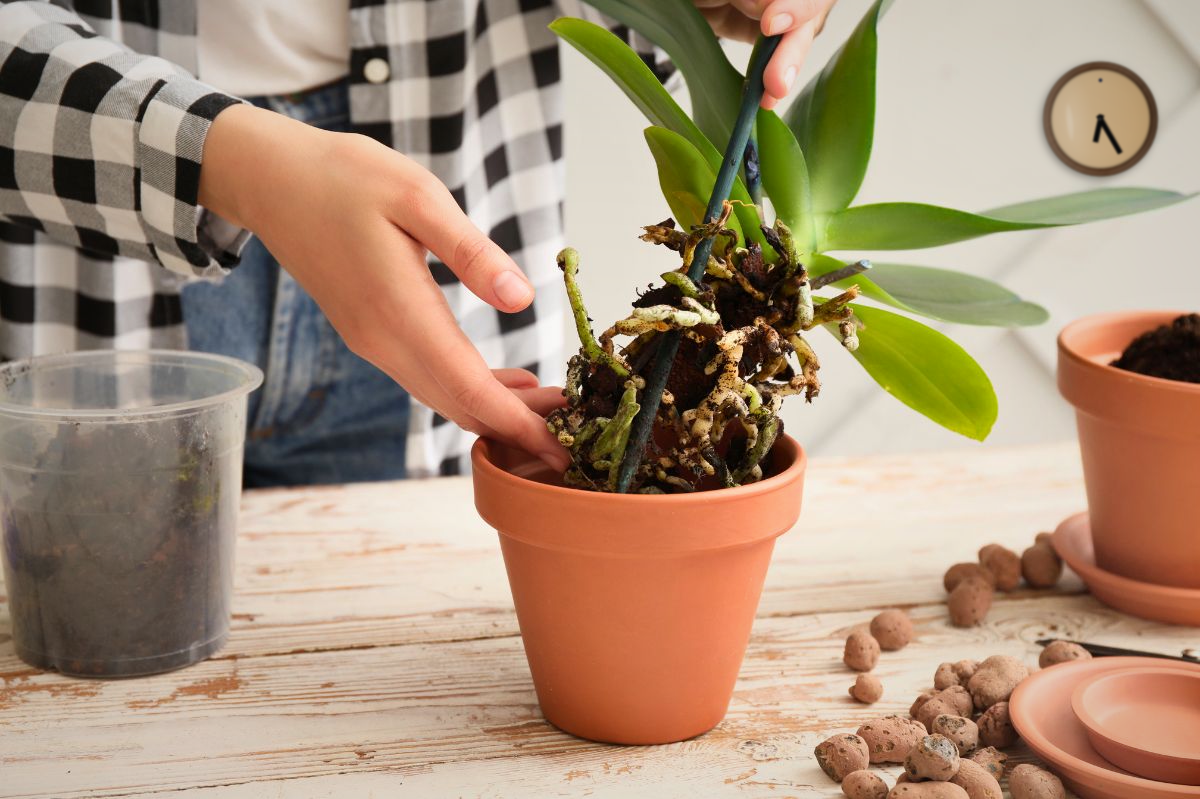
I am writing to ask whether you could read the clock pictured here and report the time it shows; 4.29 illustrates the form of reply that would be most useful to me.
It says 6.25
